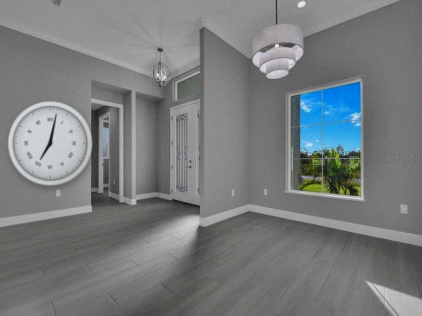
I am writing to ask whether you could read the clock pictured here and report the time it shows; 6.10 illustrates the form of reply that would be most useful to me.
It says 7.02
